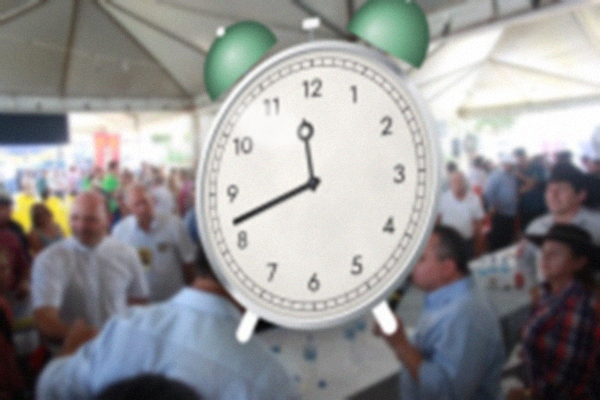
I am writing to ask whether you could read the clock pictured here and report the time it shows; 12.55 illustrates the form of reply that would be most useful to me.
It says 11.42
